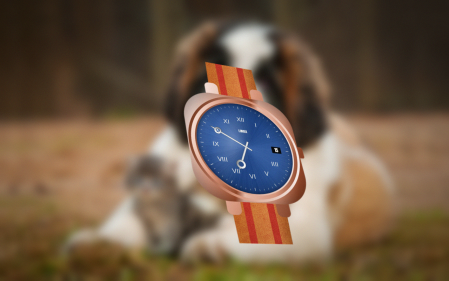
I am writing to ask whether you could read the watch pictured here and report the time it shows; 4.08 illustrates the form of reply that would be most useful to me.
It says 6.50
